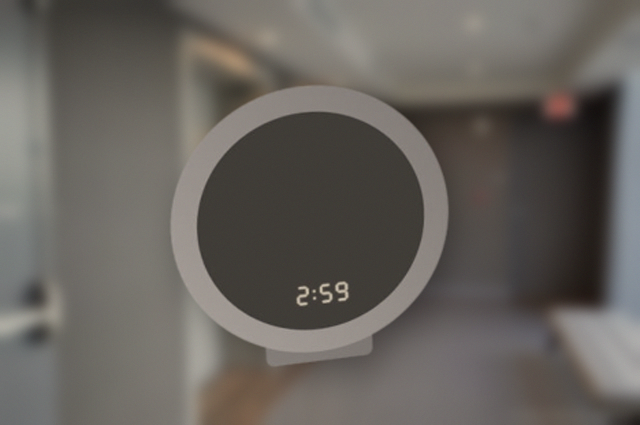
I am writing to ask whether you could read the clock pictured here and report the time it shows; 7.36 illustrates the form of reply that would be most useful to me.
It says 2.59
